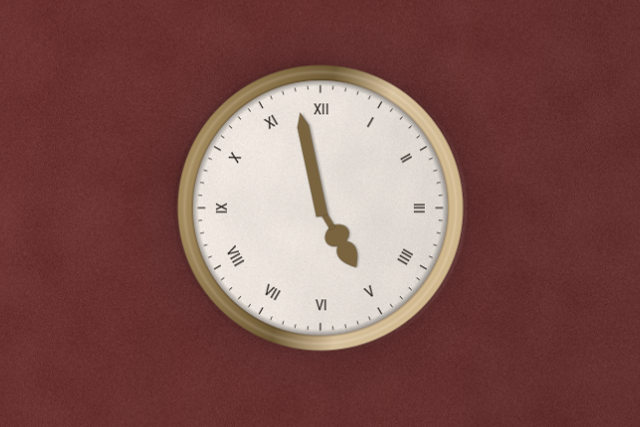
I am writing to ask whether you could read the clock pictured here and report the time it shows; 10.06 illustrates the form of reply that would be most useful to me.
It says 4.58
